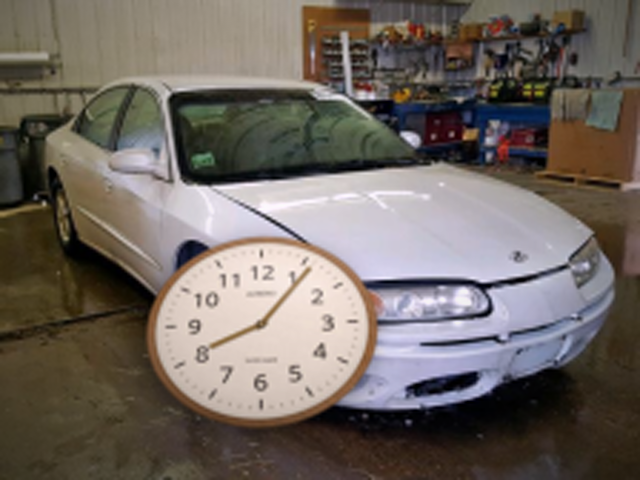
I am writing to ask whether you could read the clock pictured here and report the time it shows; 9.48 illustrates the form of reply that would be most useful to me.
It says 8.06
